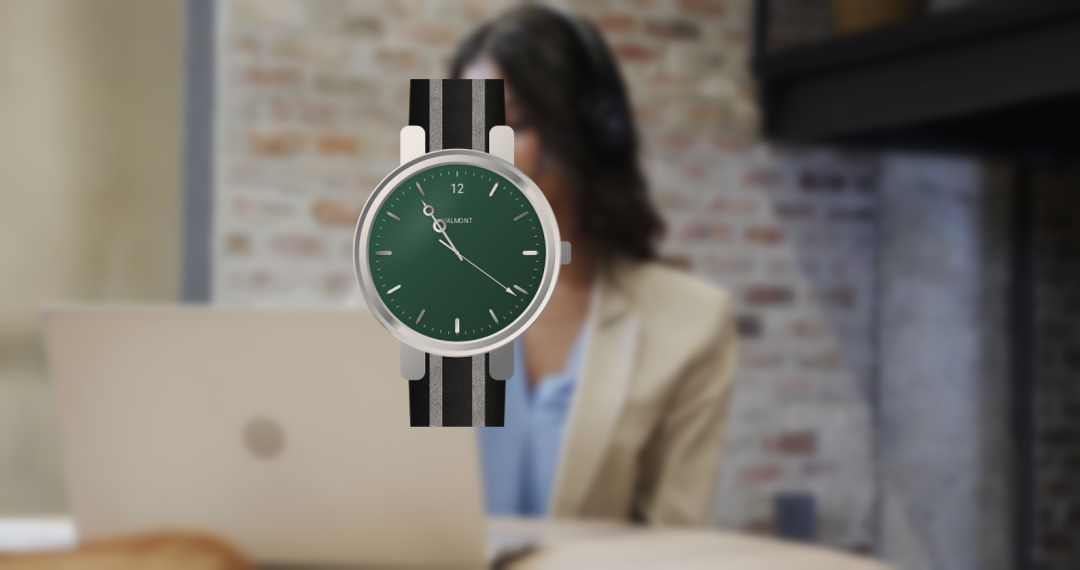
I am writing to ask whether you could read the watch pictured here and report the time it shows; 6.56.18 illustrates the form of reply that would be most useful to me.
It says 10.54.21
